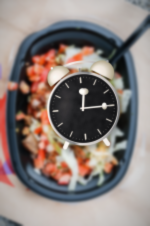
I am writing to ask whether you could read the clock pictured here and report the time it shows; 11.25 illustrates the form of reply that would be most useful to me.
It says 12.15
